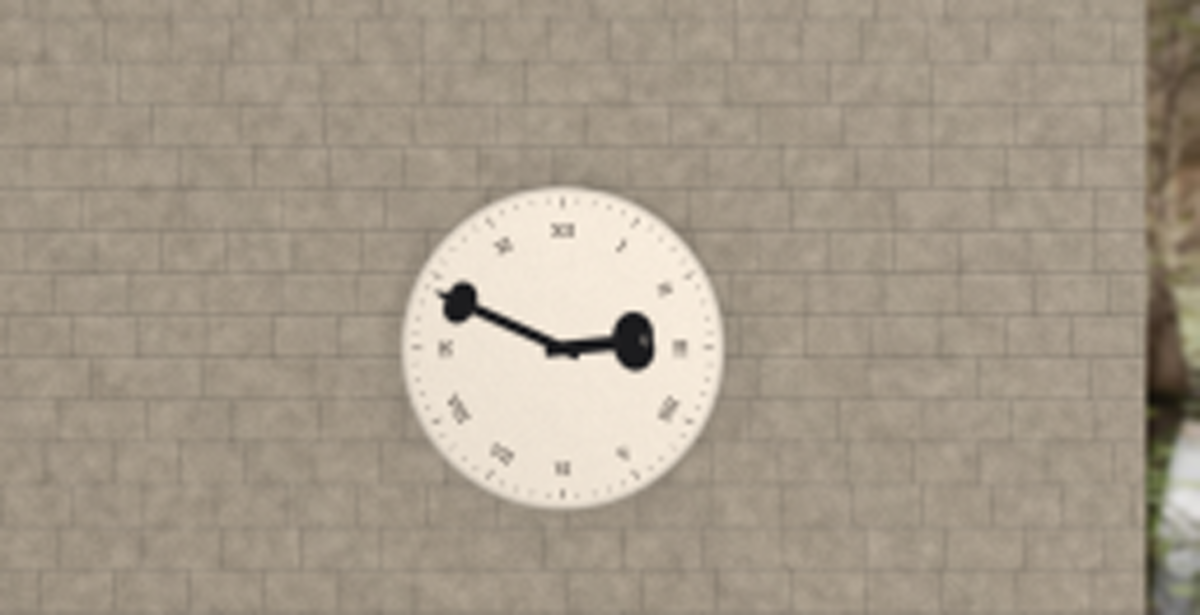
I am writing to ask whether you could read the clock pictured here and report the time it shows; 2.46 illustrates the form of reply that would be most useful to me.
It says 2.49
